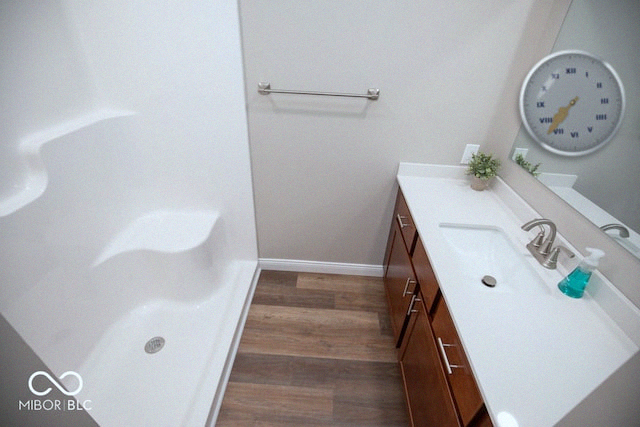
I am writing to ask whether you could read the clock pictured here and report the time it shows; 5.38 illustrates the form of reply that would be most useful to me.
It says 7.37
